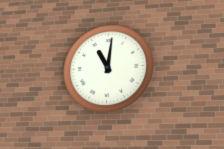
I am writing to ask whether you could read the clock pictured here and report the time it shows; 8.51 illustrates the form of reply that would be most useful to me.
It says 11.01
